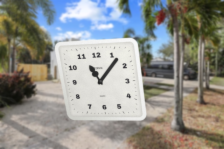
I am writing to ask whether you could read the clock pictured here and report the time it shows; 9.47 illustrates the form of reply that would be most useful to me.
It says 11.07
